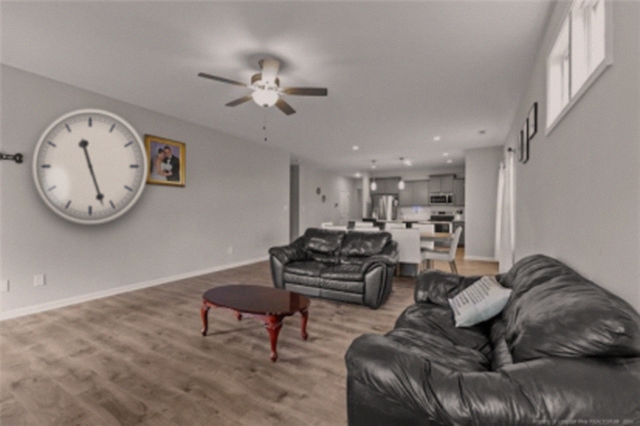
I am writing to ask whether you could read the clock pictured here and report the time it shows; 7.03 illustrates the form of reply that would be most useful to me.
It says 11.27
